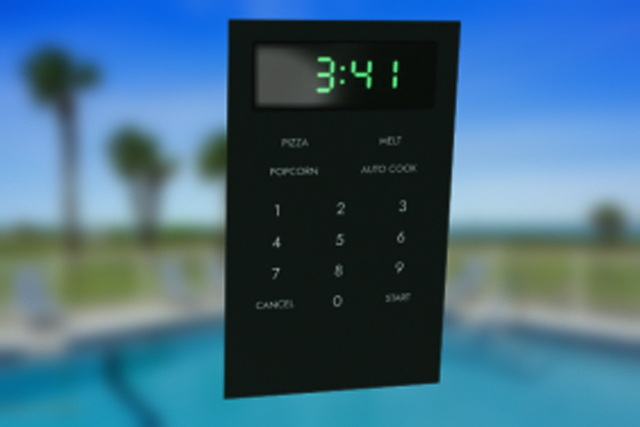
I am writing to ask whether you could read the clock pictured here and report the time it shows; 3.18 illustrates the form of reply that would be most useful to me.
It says 3.41
